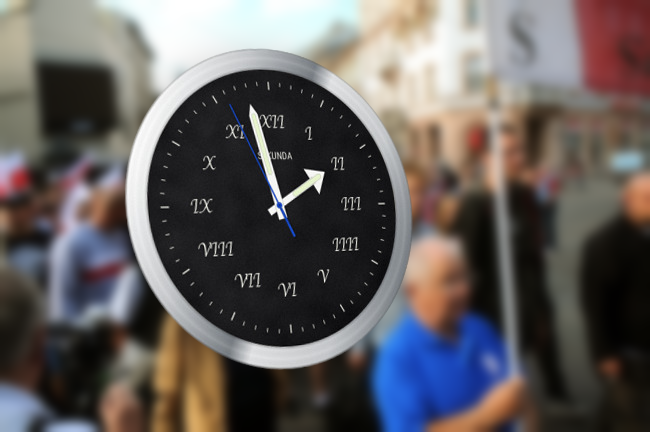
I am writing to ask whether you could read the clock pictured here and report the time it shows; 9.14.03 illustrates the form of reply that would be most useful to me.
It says 1.57.56
